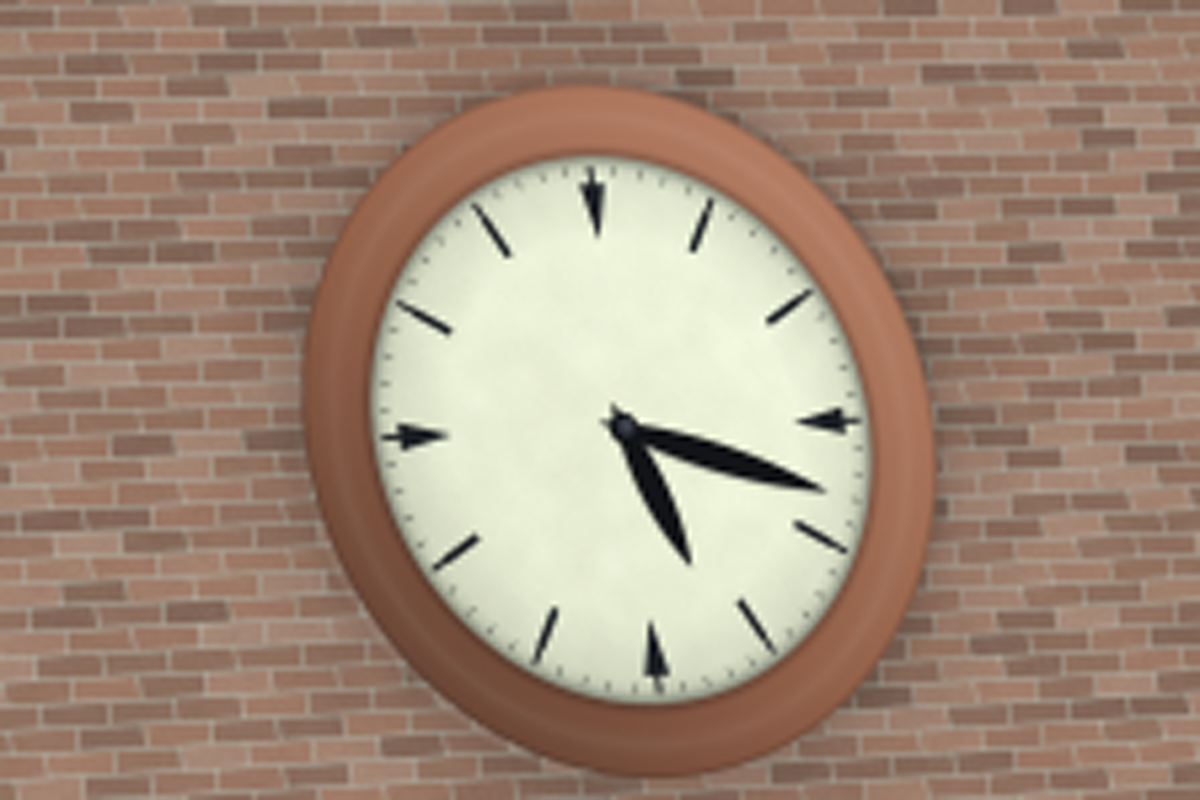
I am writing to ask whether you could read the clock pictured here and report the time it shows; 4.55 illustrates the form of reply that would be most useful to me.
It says 5.18
